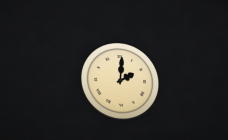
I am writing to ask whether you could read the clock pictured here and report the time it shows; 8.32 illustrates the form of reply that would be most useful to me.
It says 2.01
